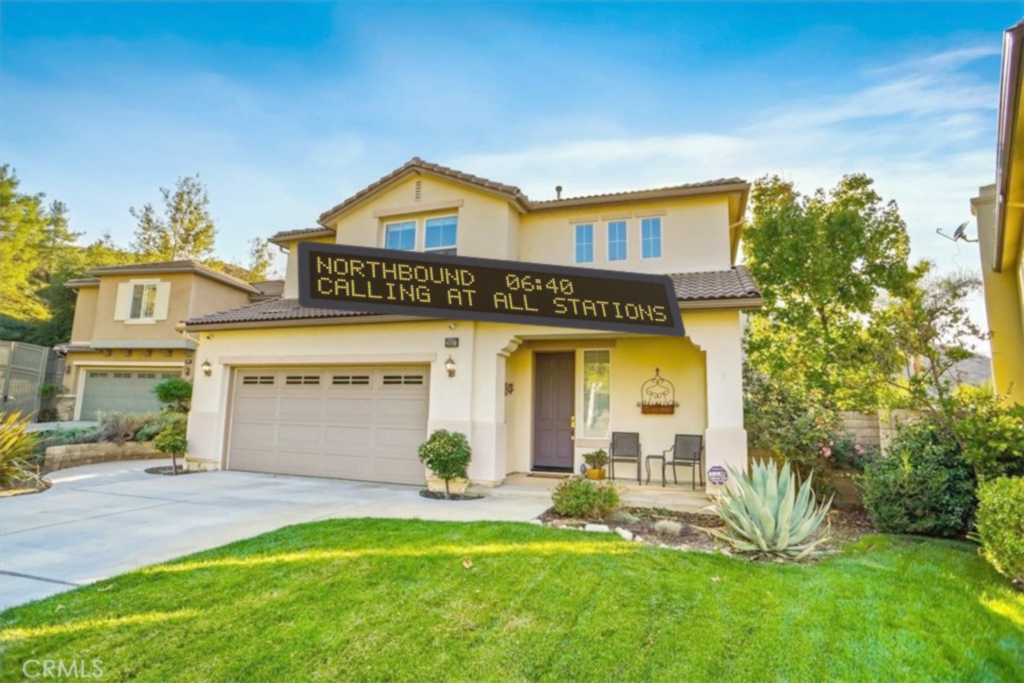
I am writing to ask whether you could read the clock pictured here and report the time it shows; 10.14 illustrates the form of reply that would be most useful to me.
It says 6.40
